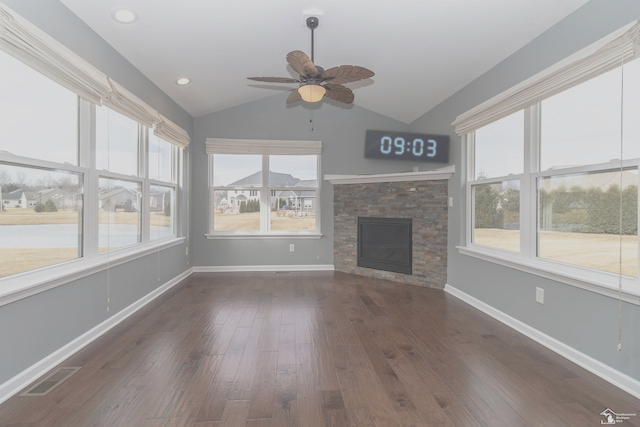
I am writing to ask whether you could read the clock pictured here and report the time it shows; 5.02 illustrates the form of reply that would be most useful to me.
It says 9.03
